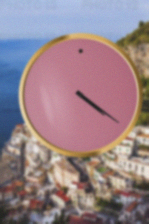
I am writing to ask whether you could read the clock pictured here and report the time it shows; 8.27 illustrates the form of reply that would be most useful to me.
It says 4.21
